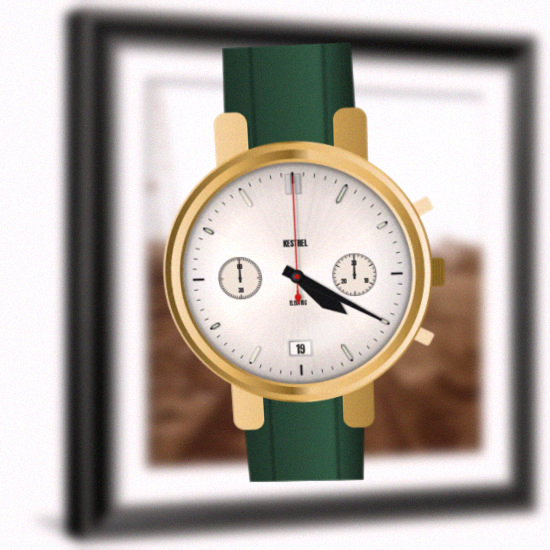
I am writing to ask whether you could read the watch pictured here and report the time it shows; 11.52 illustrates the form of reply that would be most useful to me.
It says 4.20
